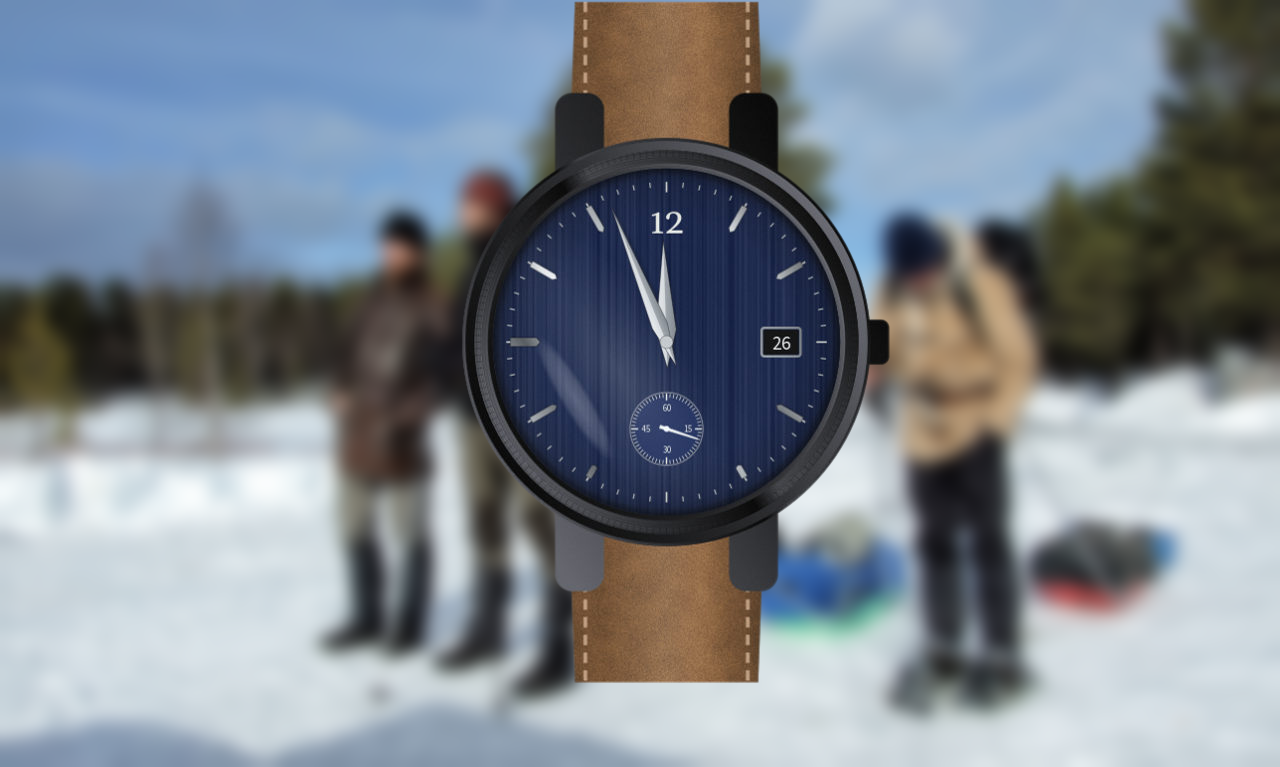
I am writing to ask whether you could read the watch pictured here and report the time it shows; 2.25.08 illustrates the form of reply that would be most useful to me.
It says 11.56.18
